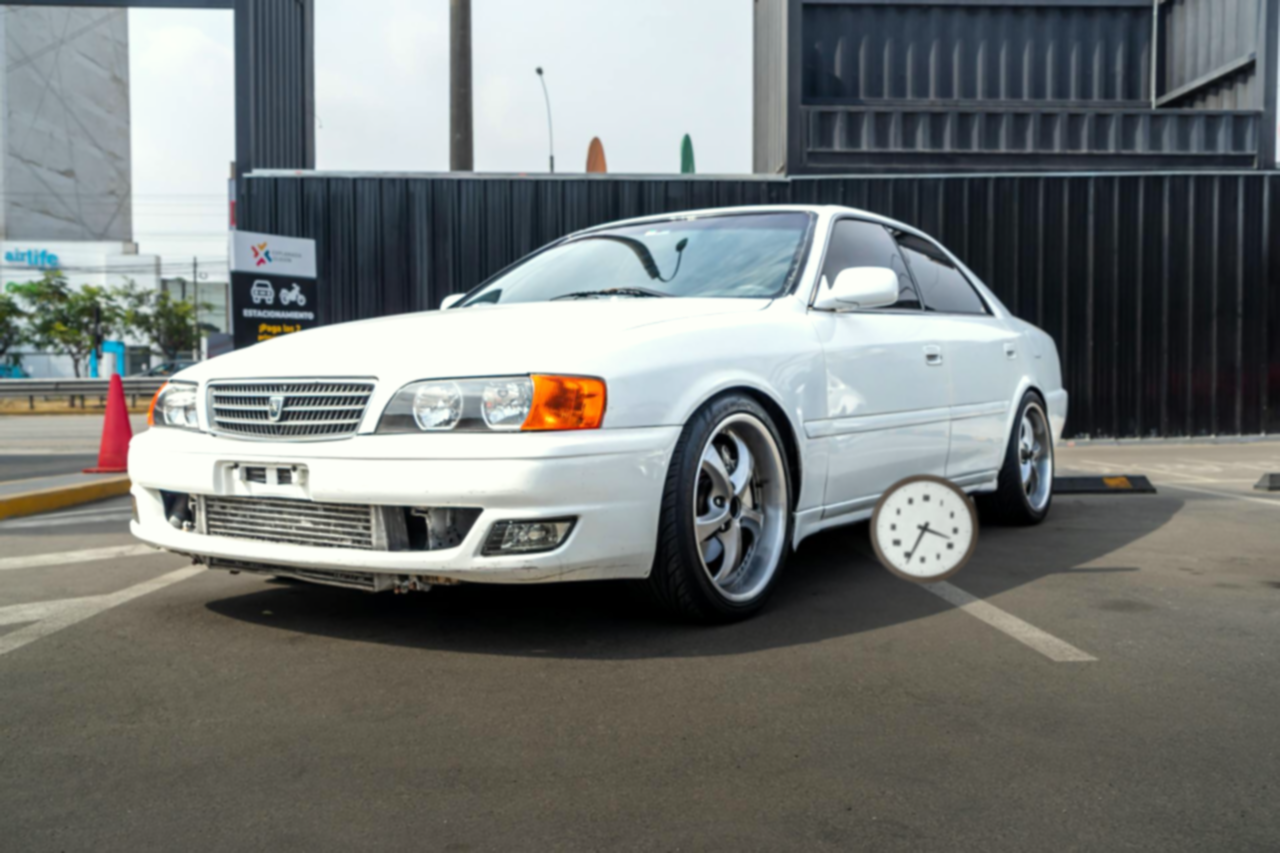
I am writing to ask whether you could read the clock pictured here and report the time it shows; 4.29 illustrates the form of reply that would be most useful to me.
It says 3.34
